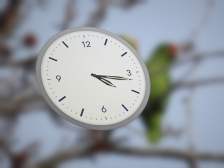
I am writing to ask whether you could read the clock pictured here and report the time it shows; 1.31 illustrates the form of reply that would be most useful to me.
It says 4.17
